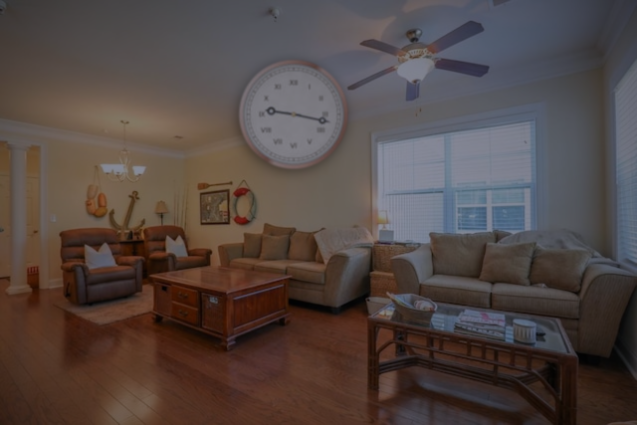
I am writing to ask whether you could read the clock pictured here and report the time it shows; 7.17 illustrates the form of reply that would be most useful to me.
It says 9.17
